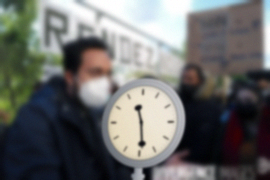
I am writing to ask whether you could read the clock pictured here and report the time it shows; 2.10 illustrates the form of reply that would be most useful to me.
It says 11.29
